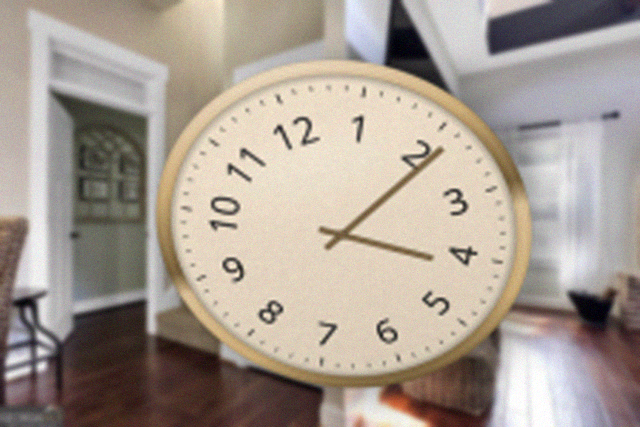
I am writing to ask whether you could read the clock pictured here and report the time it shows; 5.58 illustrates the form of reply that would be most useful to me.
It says 4.11
